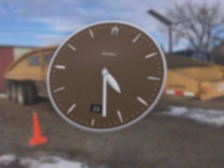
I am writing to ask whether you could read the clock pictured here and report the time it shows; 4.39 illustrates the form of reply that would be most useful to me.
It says 4.28
